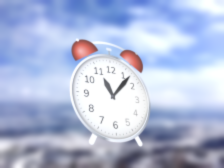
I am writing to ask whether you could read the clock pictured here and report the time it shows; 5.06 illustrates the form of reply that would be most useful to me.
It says 11.07
